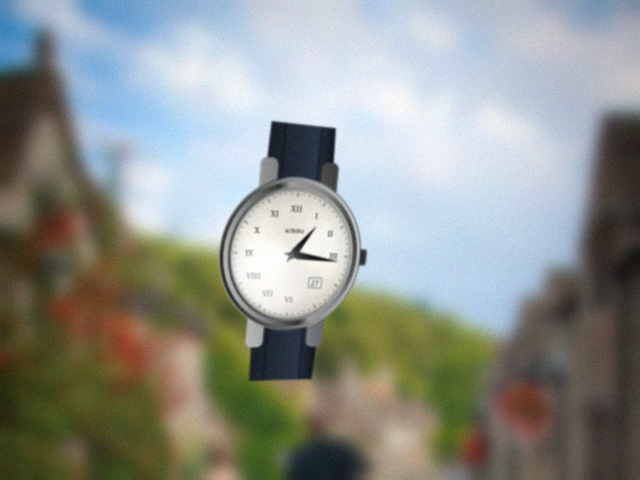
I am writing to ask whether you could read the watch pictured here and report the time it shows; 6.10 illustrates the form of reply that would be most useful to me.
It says 1.16
